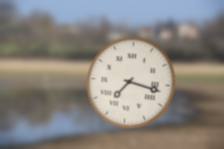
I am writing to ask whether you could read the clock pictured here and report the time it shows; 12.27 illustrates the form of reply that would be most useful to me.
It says 7.17
